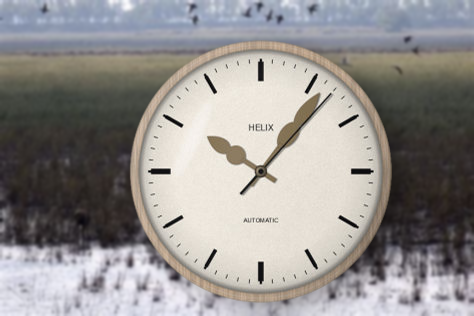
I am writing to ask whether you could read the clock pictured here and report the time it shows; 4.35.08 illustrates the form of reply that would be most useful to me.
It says 10.06.07
